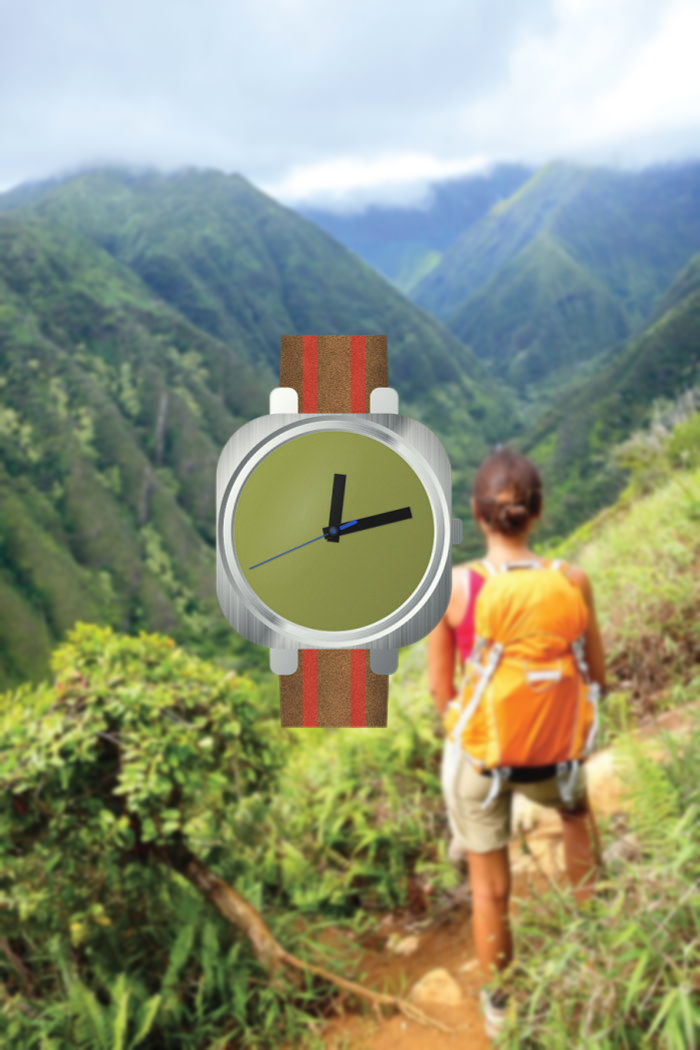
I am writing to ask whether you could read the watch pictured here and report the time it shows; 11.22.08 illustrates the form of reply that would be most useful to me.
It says 12.12.41
